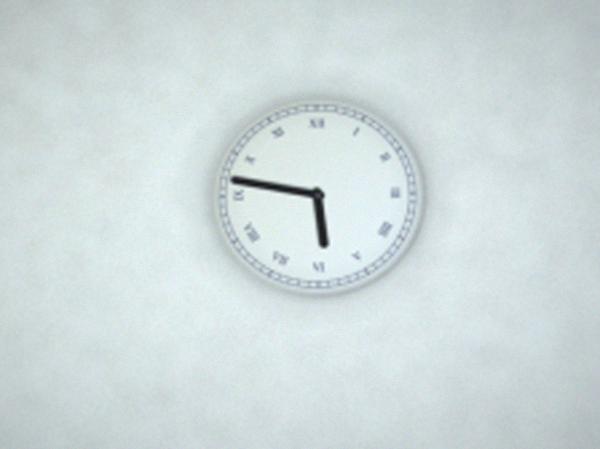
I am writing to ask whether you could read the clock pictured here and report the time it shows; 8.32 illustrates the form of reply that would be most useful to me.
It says 5.47
